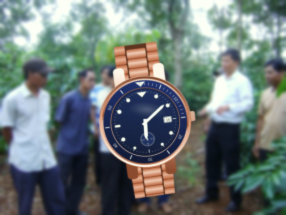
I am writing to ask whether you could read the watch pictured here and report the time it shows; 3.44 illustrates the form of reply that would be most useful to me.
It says 6.09
